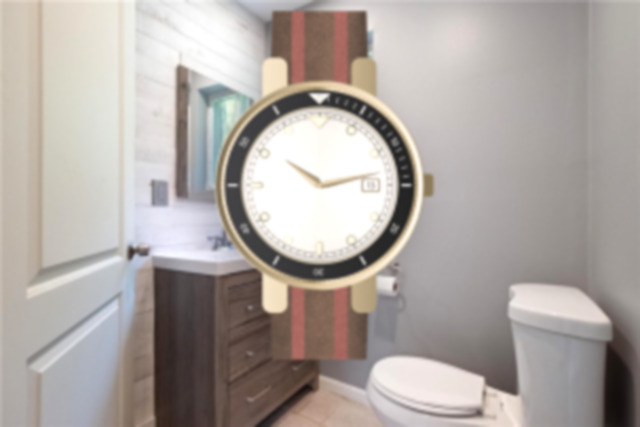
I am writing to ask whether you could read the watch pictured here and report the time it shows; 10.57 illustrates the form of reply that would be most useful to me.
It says 10.13
